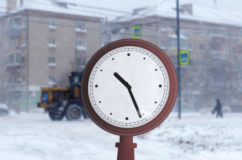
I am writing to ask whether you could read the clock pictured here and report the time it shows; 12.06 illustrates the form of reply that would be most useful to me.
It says 10.26
